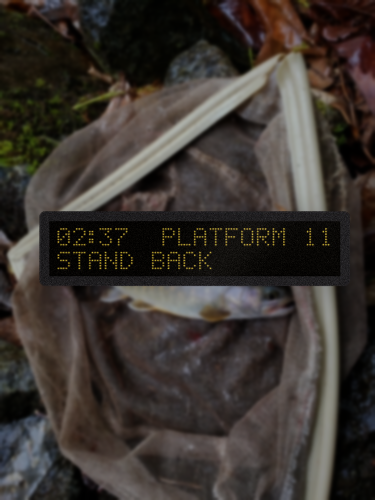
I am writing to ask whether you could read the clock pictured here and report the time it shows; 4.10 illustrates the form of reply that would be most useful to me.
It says 2.37
